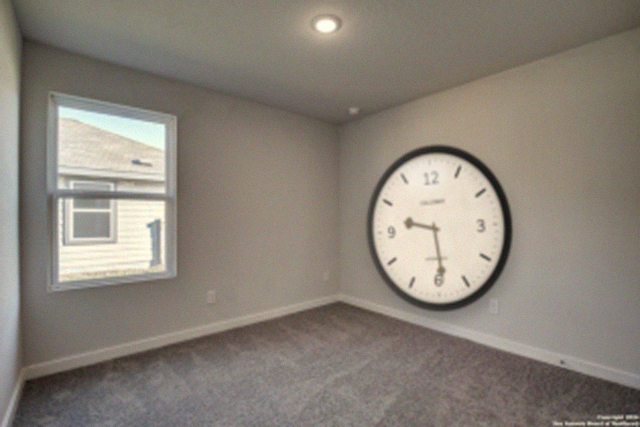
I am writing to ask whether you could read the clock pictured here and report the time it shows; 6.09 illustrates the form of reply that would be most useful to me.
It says 9.29
